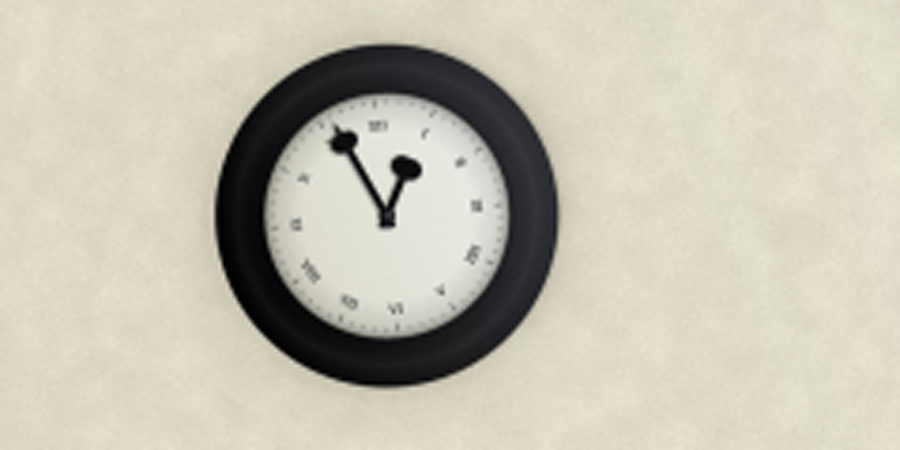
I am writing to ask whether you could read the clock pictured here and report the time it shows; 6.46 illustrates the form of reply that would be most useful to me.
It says 12.56
